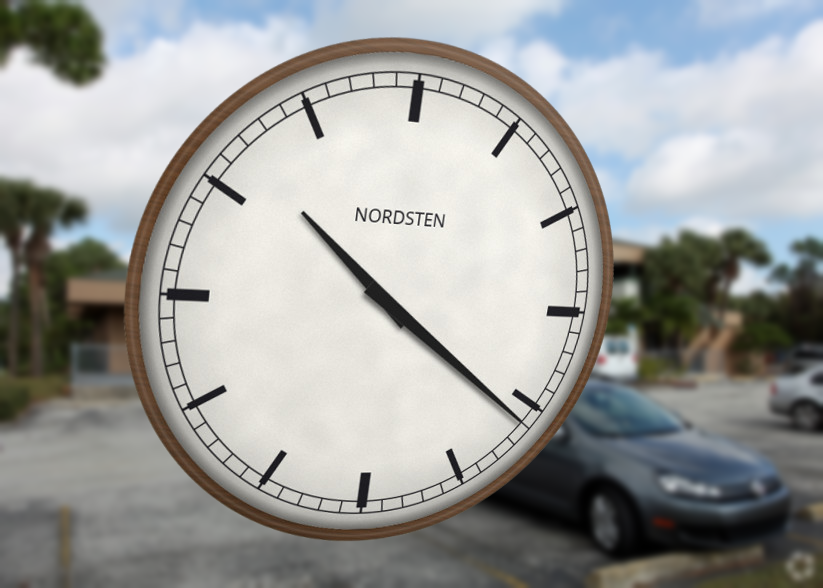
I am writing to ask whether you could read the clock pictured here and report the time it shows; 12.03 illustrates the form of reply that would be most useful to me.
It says 10.21
